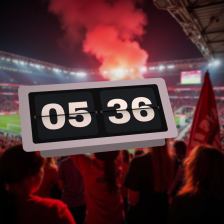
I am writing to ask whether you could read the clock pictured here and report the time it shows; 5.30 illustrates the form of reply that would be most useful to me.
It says 5.36
